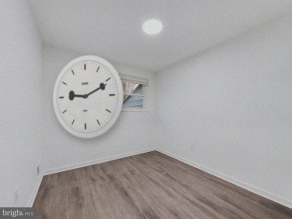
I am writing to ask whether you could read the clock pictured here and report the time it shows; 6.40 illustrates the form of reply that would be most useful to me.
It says 9.11
